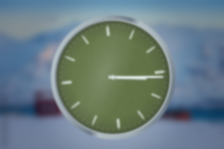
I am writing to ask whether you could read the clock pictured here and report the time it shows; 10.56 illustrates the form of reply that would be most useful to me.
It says 3.16
